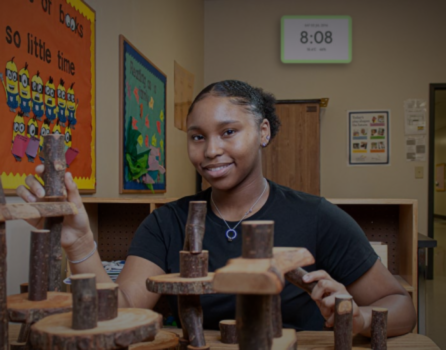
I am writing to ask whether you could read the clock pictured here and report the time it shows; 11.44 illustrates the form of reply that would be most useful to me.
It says 8.08
